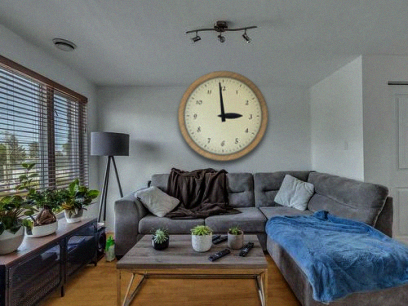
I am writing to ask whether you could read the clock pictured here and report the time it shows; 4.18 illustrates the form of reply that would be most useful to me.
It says 2.59
